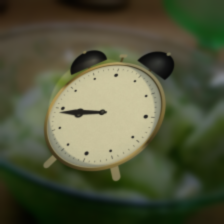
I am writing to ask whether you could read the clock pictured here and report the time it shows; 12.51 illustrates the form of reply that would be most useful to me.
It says 8.44
